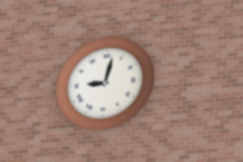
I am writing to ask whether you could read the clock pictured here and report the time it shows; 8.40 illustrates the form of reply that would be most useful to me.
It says 9.02
